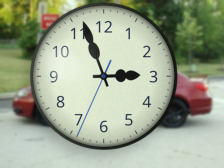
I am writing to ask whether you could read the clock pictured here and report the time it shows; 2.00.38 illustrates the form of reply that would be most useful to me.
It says 2.56.34
